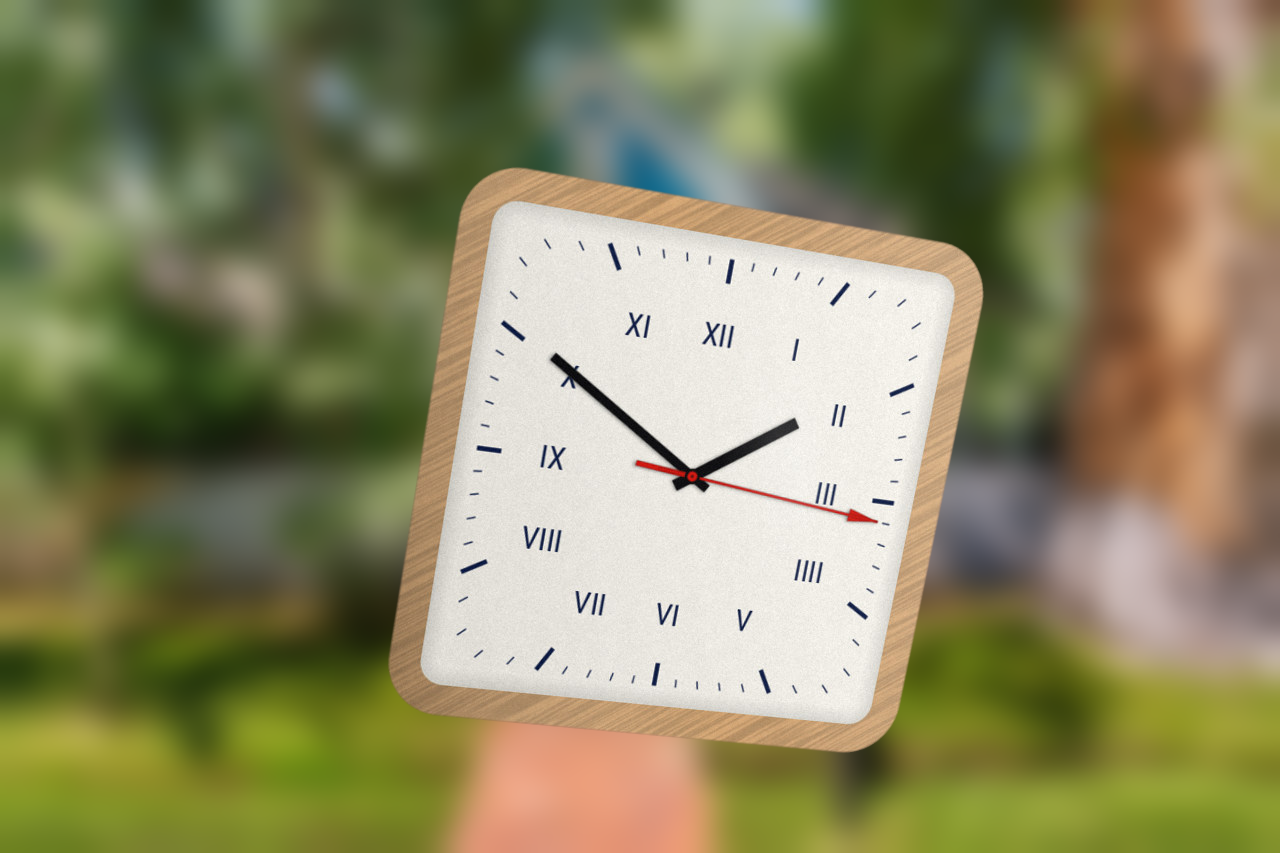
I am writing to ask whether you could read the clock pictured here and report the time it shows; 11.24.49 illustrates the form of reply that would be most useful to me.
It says 1.50.16
